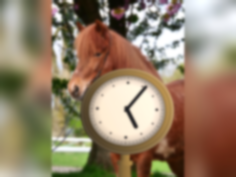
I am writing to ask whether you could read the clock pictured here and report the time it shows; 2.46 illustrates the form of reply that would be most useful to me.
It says 5.06
